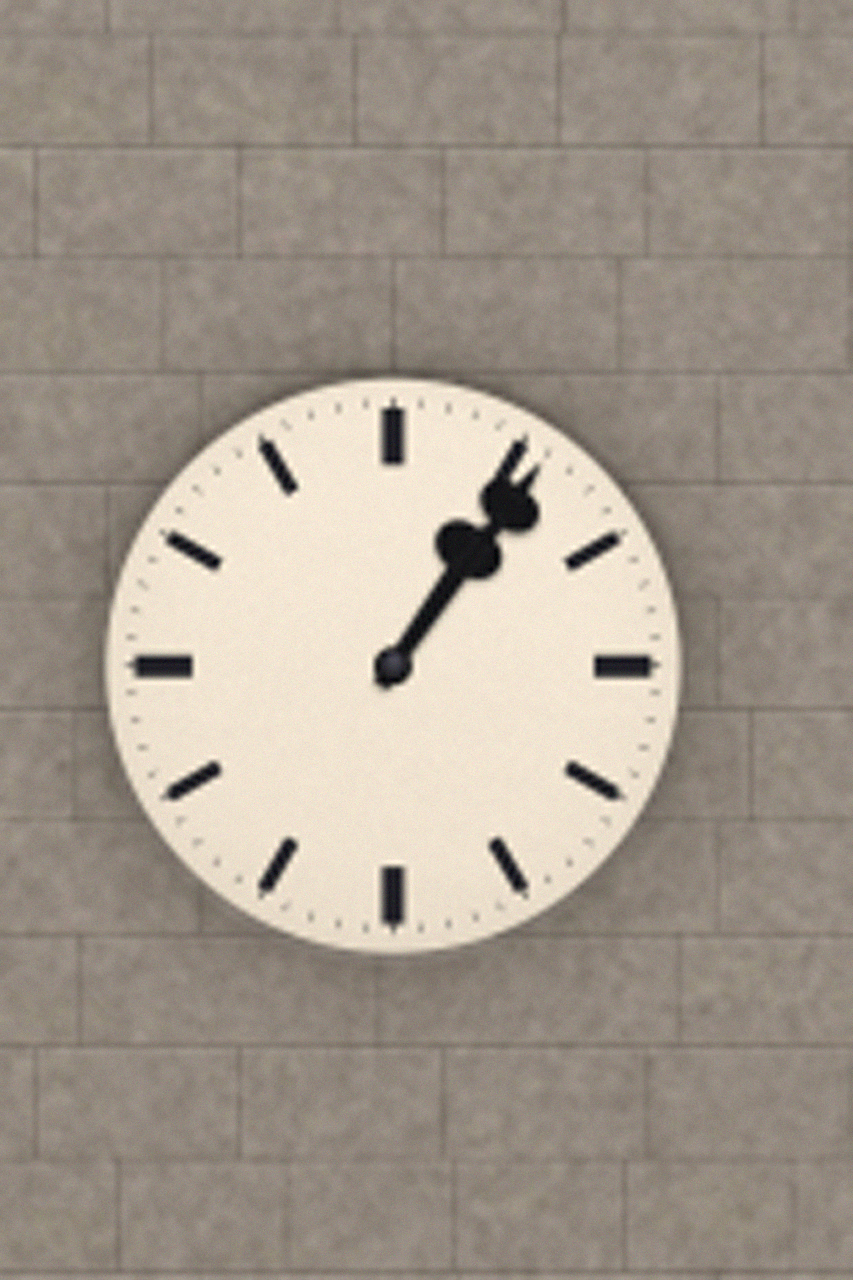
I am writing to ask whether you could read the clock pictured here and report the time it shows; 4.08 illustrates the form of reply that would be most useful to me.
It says 1.06
